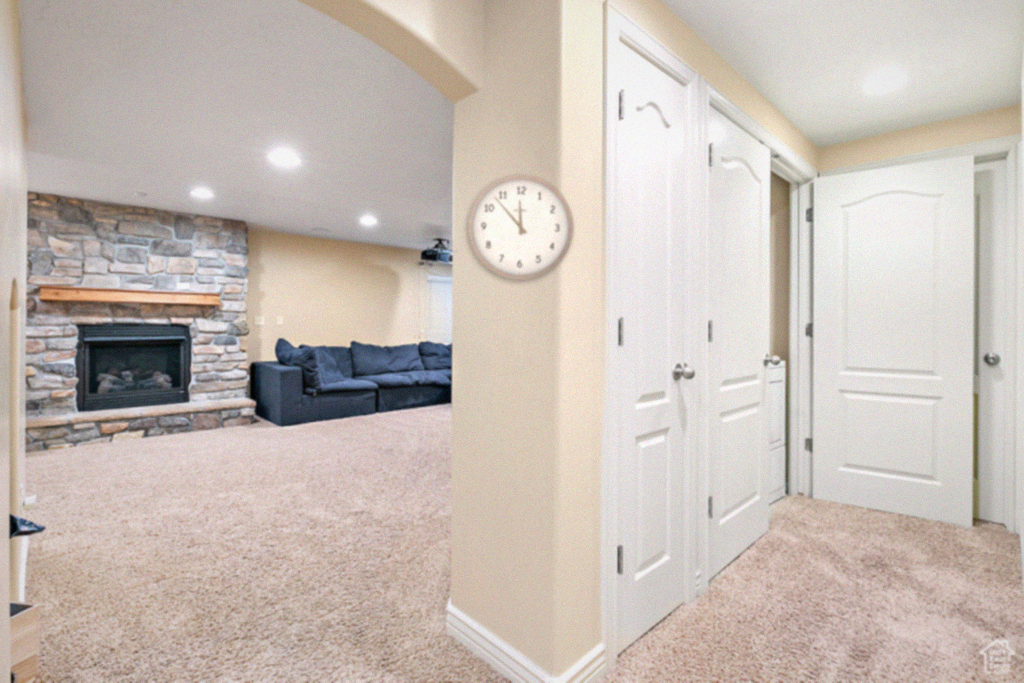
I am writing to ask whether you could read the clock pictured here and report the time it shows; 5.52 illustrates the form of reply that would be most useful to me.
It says 11.53
